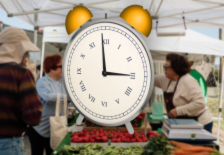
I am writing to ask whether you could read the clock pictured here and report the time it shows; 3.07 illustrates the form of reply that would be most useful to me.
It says 2.59
